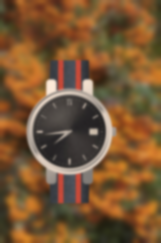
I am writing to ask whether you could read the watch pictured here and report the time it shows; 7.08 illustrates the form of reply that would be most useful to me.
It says 7.44
